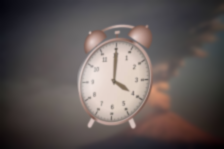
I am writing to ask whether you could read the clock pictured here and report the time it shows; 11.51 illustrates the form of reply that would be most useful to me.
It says 4.00
